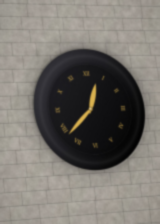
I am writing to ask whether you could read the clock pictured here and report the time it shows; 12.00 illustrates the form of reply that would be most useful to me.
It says 12.38
